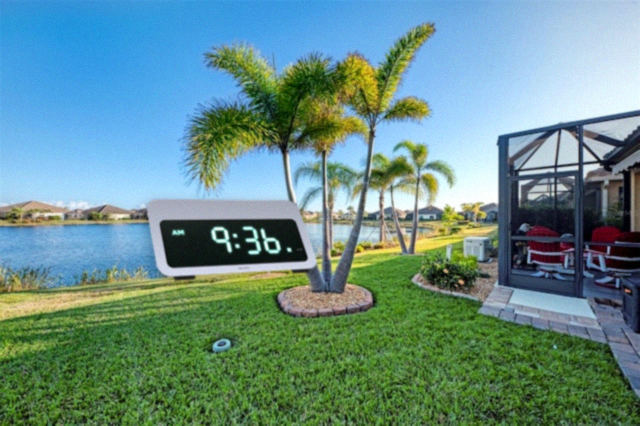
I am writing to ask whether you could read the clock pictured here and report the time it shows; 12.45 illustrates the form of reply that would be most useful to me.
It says 9.36
